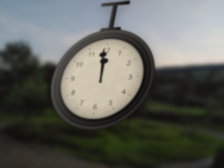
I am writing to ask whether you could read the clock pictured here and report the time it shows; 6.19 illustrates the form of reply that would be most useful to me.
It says 11.59
